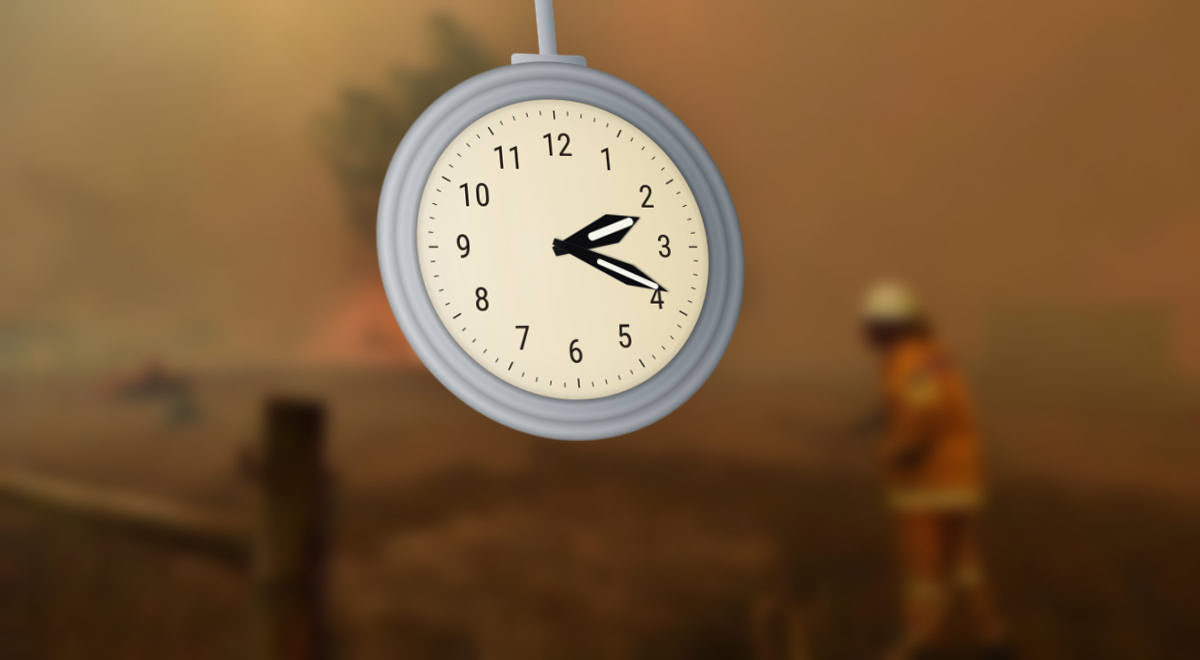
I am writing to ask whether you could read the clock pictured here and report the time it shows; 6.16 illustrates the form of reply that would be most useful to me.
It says 2.19
